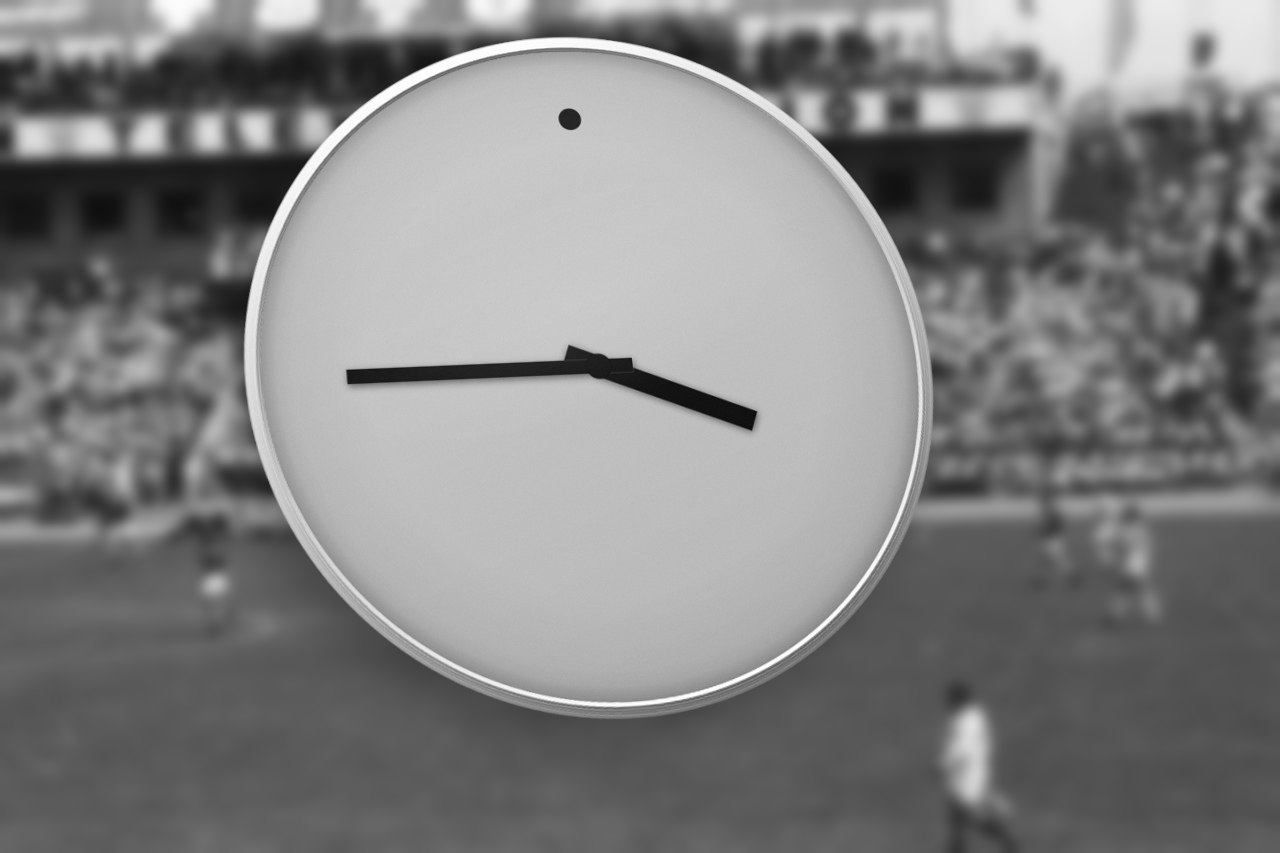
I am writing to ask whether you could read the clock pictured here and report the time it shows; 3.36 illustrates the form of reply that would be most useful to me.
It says 3.45
